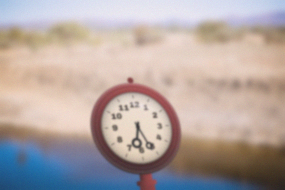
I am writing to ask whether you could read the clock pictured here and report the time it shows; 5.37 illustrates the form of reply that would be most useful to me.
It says 6.26
